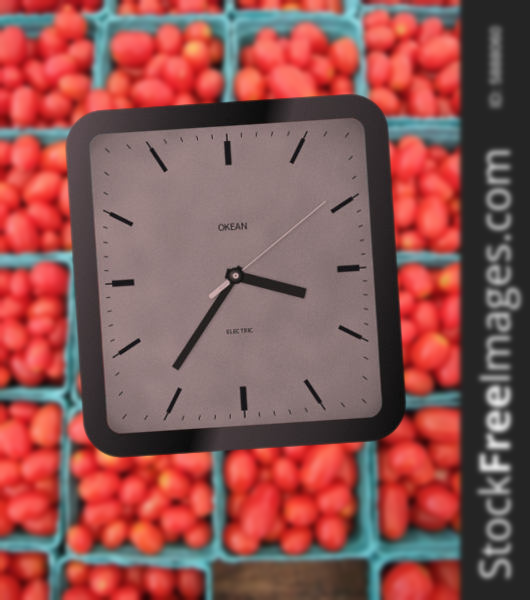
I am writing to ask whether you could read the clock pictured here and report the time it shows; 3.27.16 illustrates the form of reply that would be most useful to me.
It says 3.36.09
